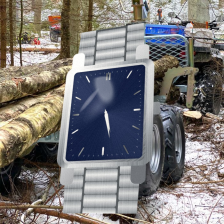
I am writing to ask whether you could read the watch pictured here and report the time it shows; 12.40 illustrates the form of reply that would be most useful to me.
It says 5.28
